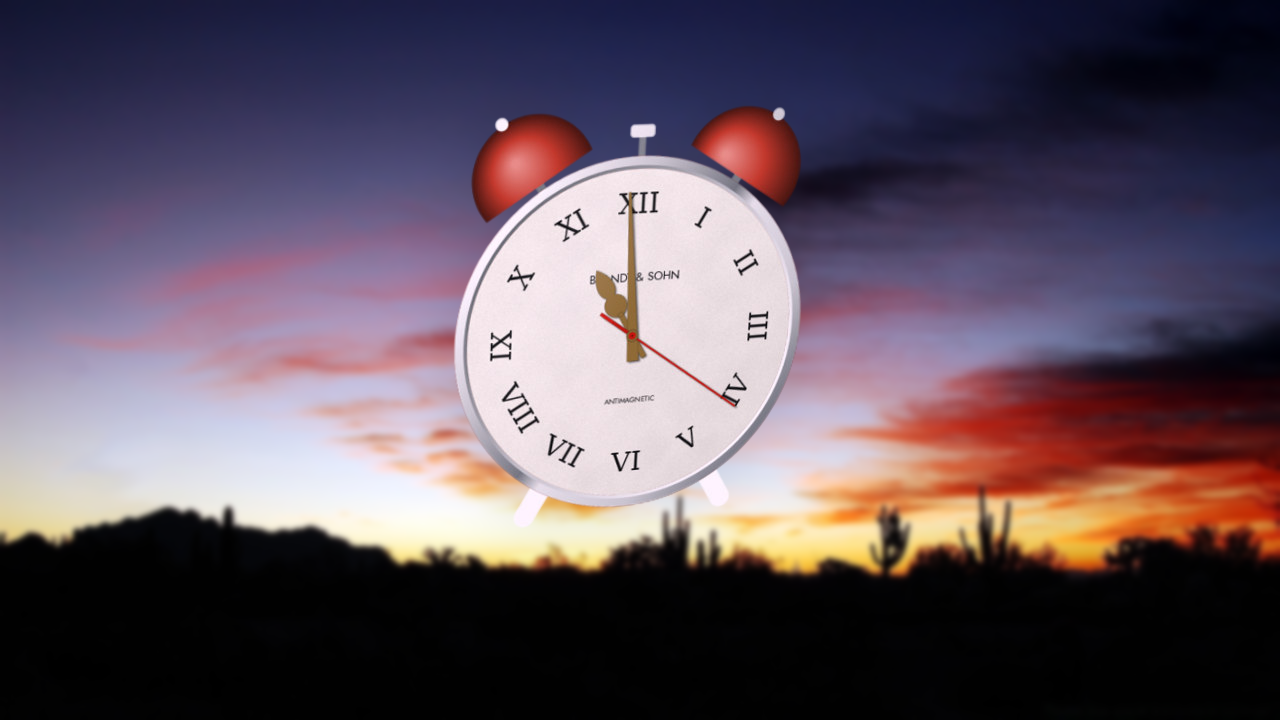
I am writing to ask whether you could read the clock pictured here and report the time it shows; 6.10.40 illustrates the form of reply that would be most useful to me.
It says 10.59.21
